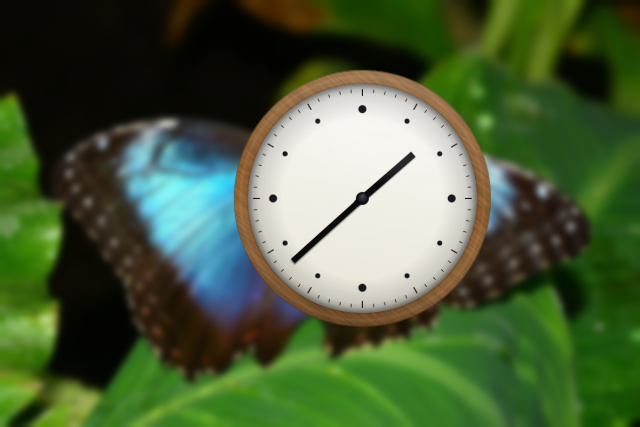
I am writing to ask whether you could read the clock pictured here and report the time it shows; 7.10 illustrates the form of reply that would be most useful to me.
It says 1.38
